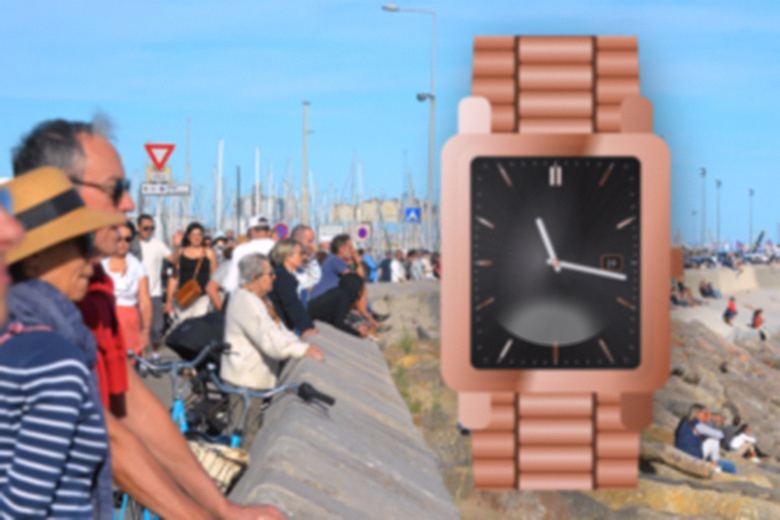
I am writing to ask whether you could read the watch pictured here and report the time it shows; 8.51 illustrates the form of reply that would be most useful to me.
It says 11.17
